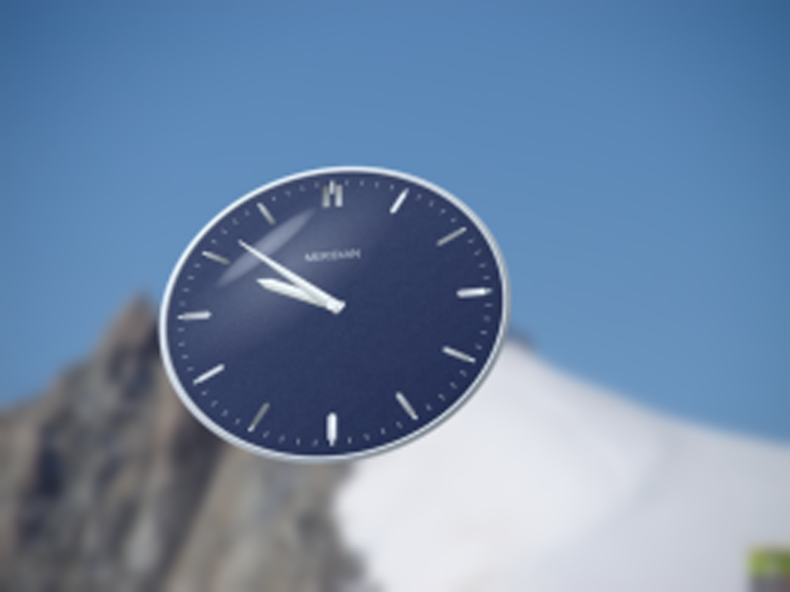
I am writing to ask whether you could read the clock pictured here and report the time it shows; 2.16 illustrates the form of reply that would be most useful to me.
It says 9.52
